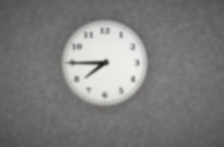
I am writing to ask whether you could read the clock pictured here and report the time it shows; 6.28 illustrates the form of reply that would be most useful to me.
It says 7.45
